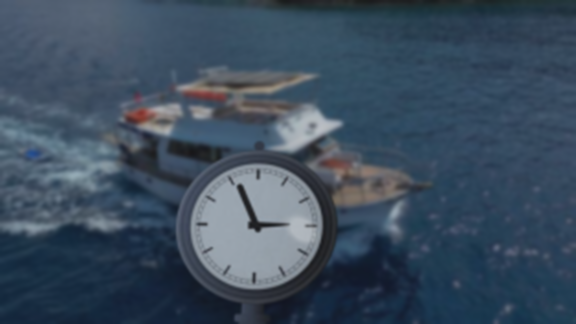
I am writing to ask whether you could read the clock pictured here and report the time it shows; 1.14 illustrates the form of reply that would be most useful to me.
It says 2.56
